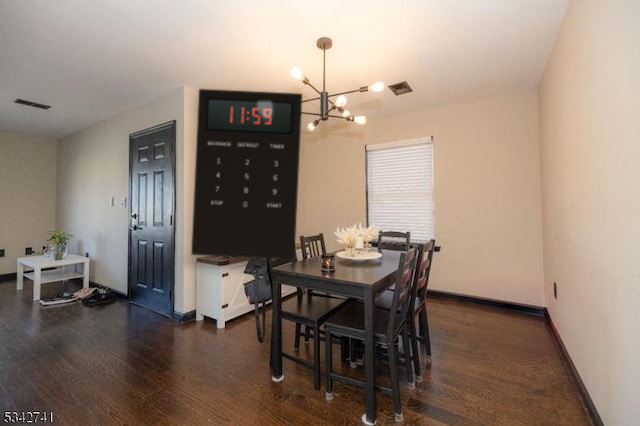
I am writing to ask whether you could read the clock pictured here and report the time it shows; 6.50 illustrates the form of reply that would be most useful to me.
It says 11.59
